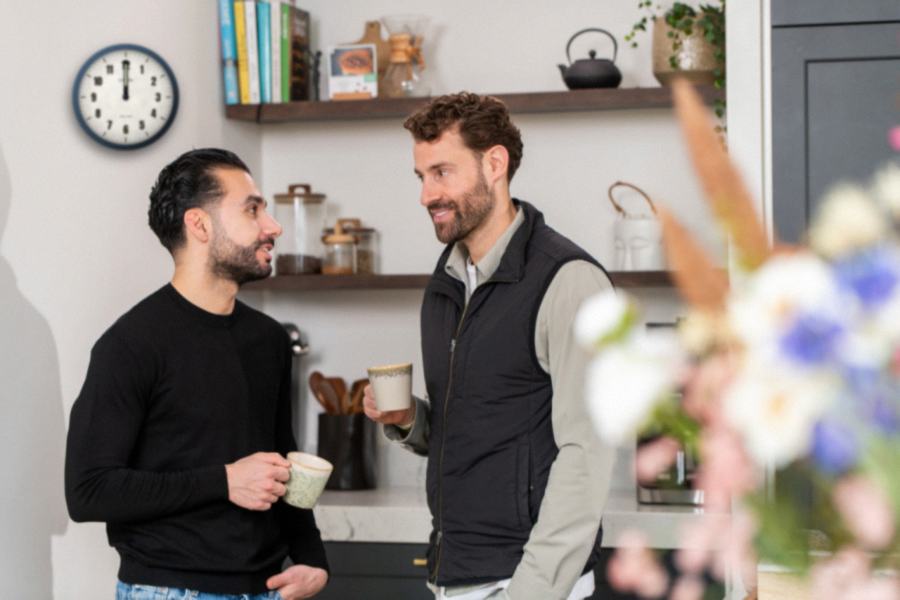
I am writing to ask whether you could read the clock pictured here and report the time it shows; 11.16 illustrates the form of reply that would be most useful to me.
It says 12.00
